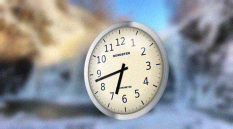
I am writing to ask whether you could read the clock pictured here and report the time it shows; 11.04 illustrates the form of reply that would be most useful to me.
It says 6.43
